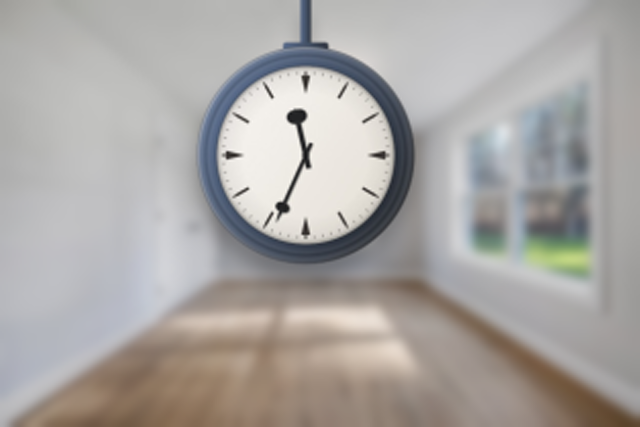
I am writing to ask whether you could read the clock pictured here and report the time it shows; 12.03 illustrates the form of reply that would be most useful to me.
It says 11.34
